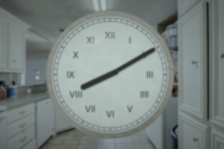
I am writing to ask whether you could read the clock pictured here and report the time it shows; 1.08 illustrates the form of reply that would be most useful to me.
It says 8.10
